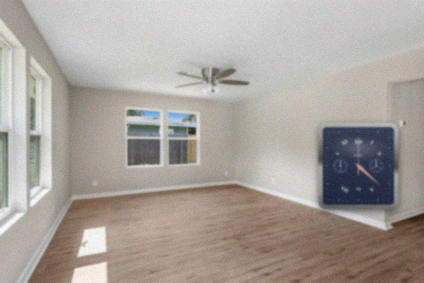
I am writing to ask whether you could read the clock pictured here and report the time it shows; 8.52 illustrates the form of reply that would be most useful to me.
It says 4.22
